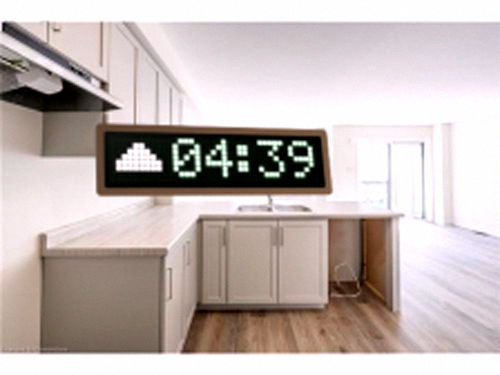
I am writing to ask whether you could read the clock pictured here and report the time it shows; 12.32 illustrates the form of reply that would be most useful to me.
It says 4.39
